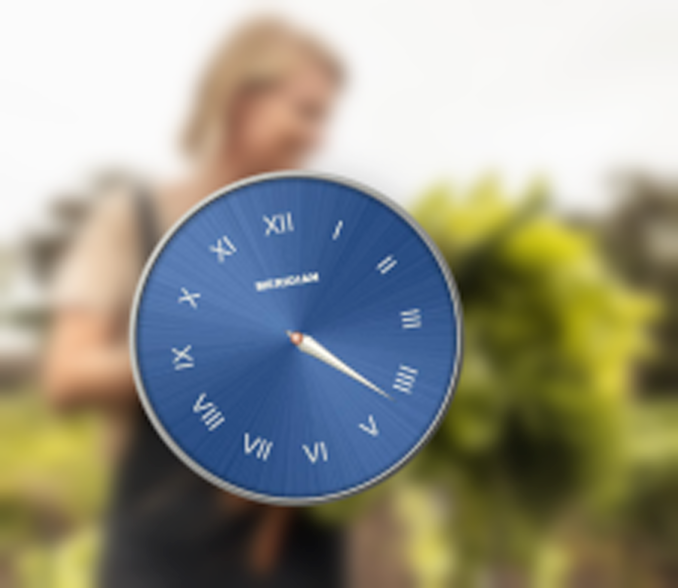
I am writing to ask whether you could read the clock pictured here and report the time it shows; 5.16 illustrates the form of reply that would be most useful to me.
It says 4.22
